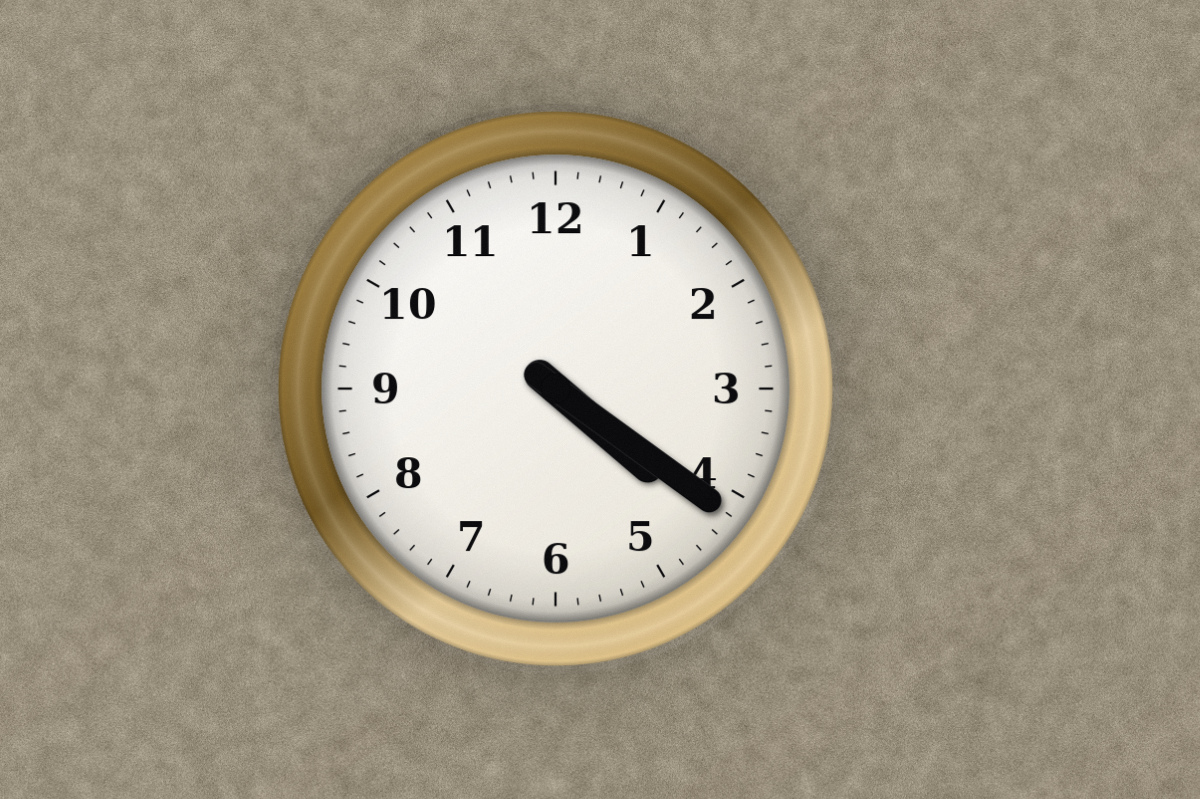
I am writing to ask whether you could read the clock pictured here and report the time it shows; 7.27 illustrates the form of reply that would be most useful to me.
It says 4.21
